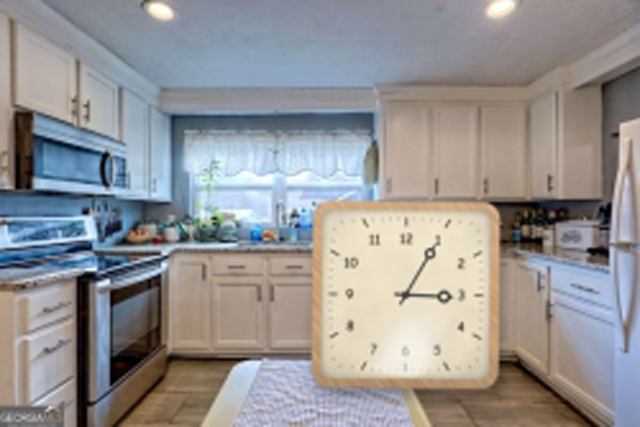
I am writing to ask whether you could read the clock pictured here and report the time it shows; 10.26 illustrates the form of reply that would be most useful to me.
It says 3.05
